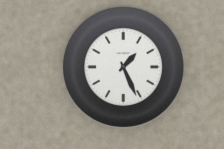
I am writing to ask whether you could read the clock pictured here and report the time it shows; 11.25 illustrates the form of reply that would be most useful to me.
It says 1.26
